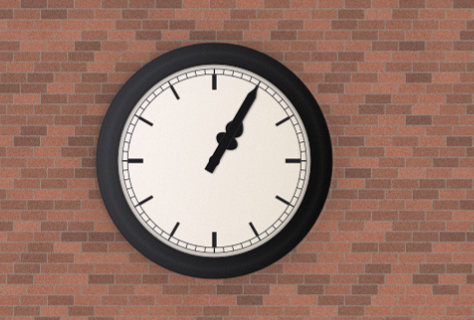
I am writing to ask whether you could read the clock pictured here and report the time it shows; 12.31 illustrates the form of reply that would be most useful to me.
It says 1.05
